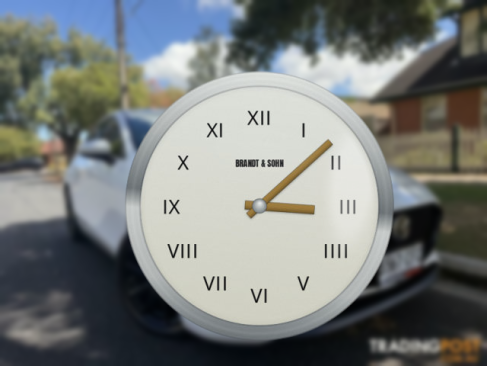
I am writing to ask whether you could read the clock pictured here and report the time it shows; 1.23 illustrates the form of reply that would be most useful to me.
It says 3.08
